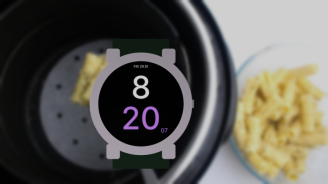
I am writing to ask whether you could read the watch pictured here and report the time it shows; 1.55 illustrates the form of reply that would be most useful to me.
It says 8.20
